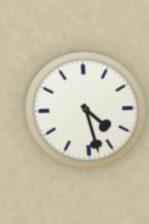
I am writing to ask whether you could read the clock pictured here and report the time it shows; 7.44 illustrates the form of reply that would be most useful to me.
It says 4.28
